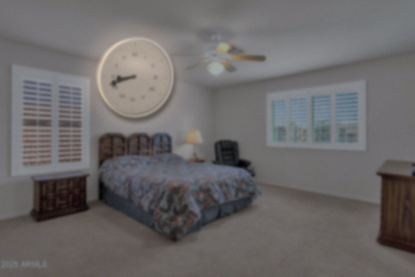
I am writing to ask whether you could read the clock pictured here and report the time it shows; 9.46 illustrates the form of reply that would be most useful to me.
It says 8.42
